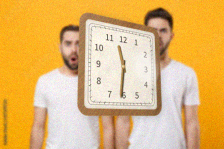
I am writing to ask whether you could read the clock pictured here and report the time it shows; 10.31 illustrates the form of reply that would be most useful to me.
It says 11.31
